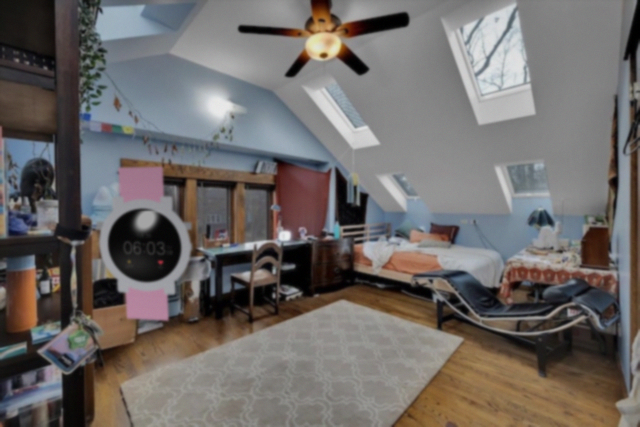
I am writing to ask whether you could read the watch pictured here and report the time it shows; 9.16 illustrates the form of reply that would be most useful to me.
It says 6.03
